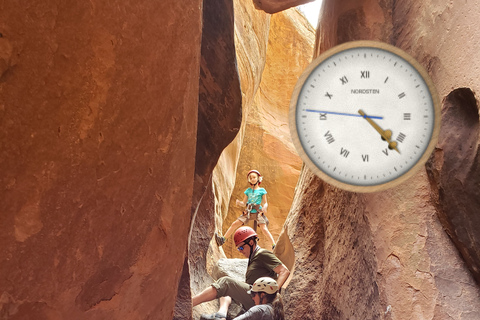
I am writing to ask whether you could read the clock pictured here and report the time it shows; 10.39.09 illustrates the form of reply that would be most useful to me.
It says 4.22.46
